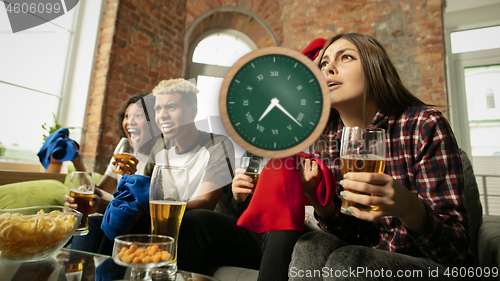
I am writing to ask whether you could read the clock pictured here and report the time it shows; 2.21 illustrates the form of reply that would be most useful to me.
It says 7.22
